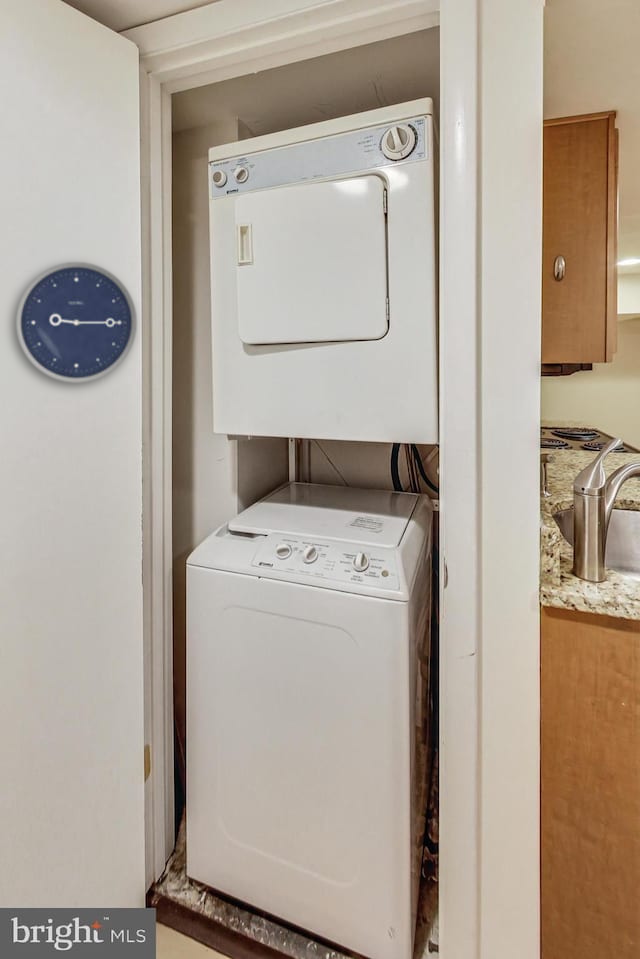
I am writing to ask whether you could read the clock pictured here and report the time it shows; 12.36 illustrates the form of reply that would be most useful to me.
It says 9.15
